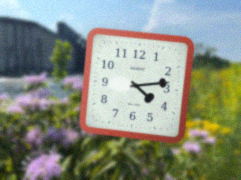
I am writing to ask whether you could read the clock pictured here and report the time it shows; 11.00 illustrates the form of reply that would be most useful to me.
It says 4.13
